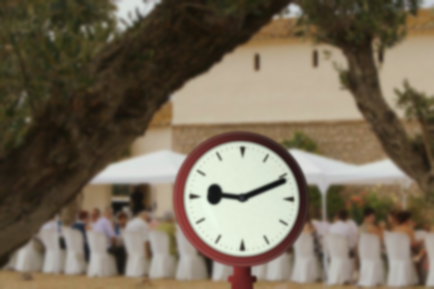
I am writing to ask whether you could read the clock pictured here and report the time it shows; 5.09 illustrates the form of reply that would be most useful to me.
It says 9.11
